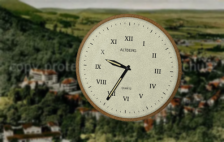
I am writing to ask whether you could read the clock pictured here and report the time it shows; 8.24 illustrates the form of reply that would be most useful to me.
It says 9.35
